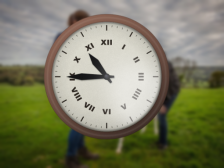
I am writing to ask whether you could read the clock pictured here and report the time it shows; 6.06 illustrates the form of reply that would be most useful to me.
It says 10.45
